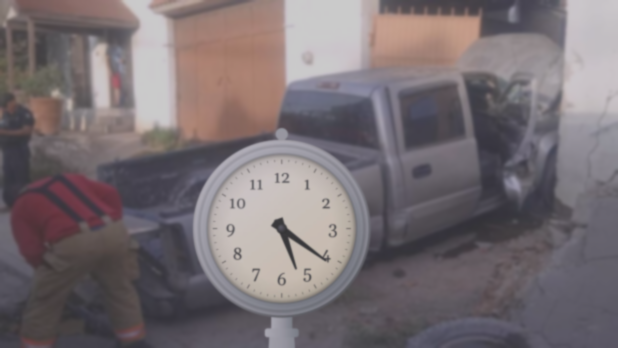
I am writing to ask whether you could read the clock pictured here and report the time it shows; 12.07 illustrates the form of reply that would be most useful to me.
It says 5.21
